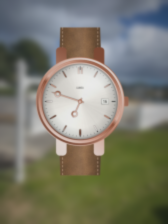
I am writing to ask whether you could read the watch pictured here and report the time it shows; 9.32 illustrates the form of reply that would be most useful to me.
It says 6.48
